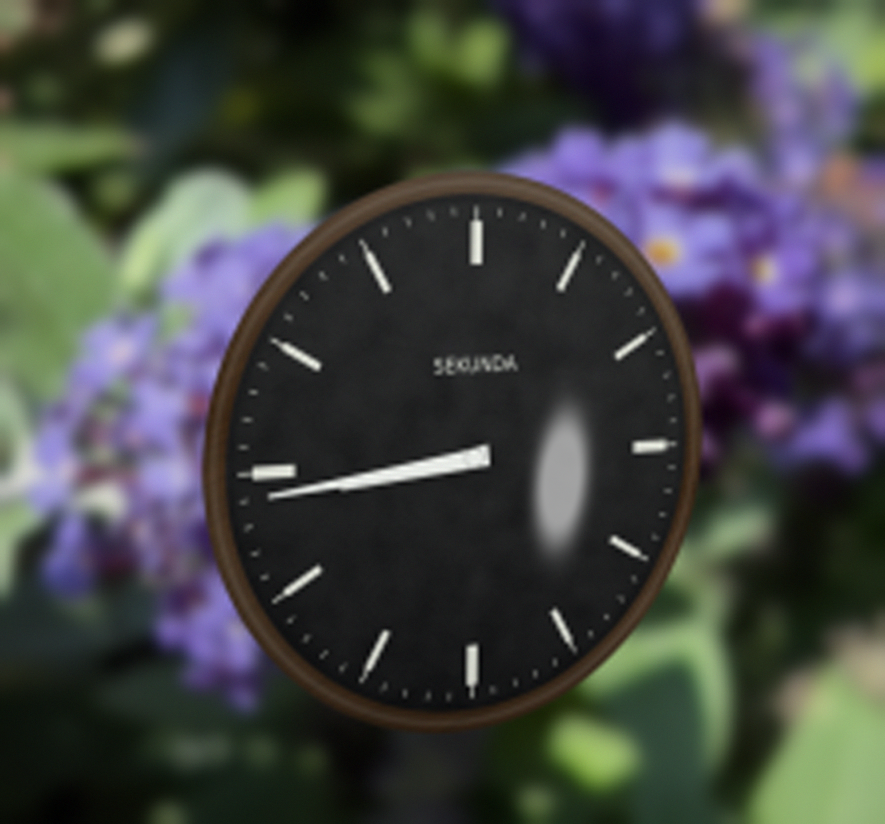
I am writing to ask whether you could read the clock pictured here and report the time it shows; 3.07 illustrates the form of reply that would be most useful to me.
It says 8.44
